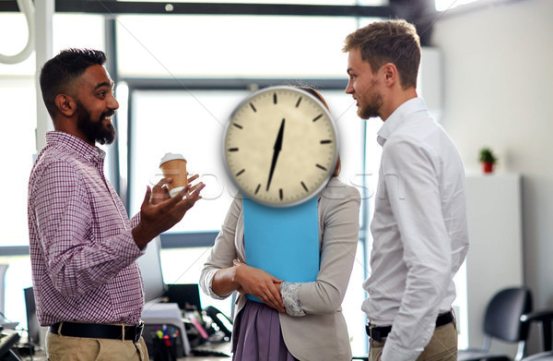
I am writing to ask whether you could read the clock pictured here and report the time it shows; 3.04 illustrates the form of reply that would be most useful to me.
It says 12.33
